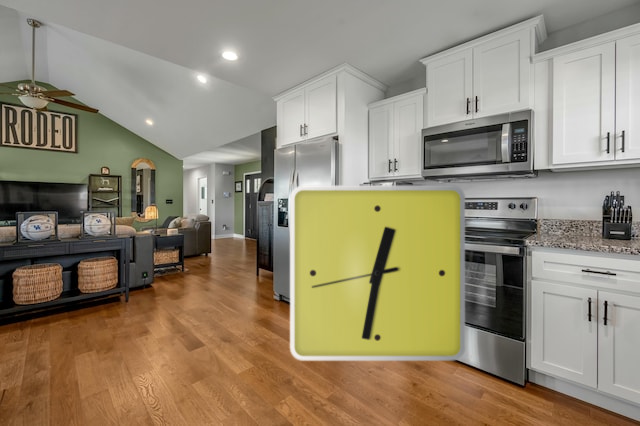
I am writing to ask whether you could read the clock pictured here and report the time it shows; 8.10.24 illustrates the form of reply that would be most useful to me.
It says 12.31.43
